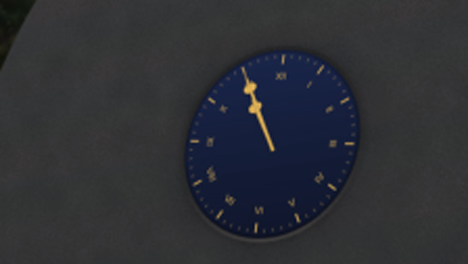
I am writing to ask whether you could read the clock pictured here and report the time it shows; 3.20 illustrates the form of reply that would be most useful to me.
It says 10.55
